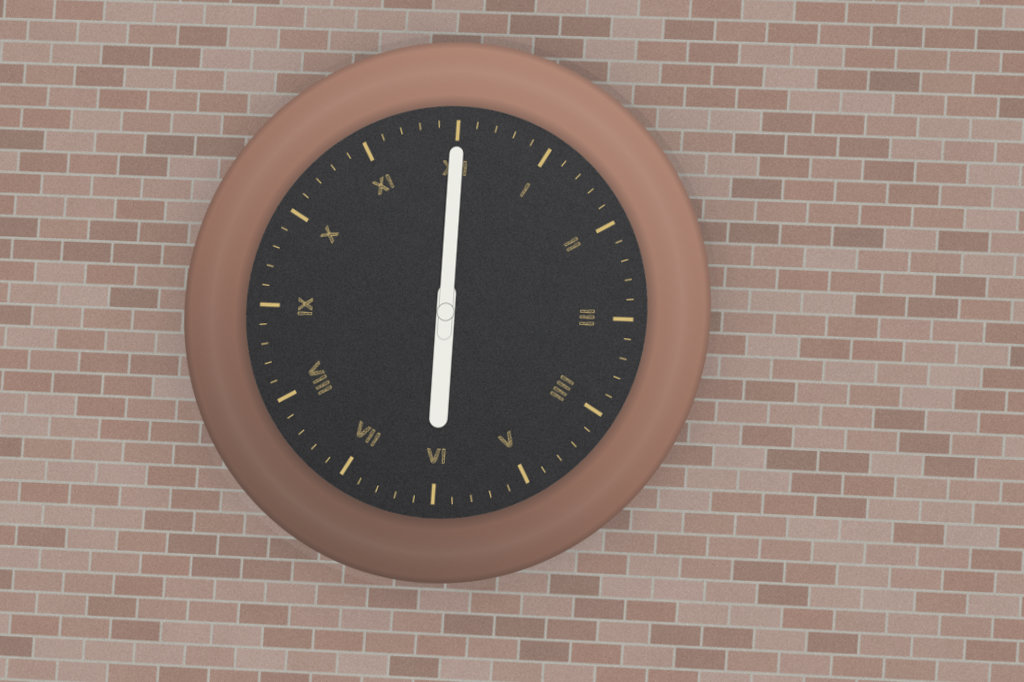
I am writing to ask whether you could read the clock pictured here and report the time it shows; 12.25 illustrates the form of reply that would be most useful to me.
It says 6.00
